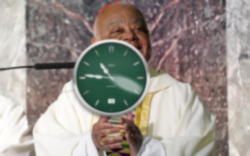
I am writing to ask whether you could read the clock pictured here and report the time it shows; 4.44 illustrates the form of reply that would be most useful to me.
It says 10.46
